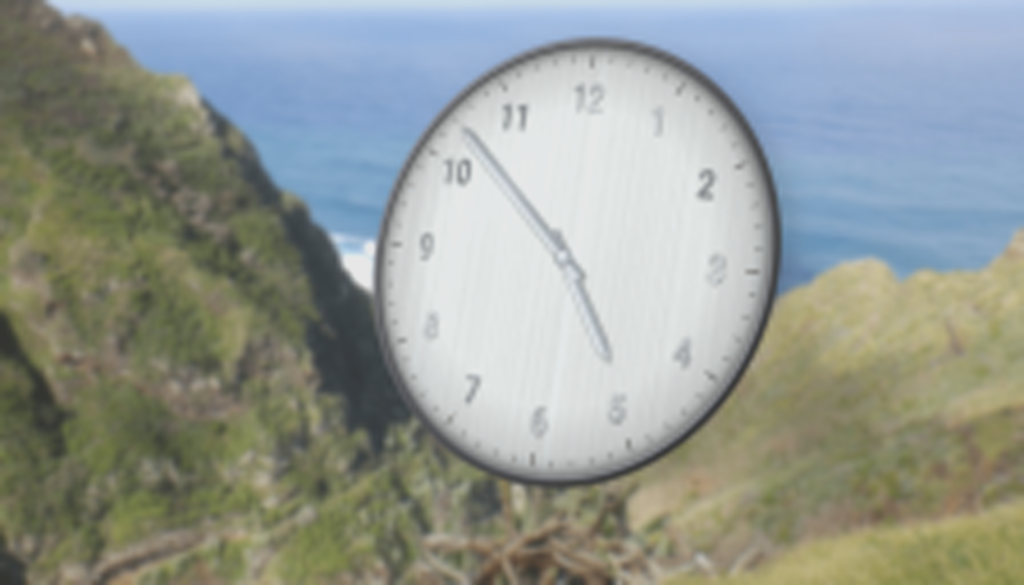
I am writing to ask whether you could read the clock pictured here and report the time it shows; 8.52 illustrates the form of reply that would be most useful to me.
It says 4.52
